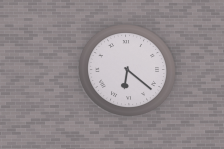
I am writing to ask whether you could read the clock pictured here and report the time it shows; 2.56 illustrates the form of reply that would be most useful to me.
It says 6.22
